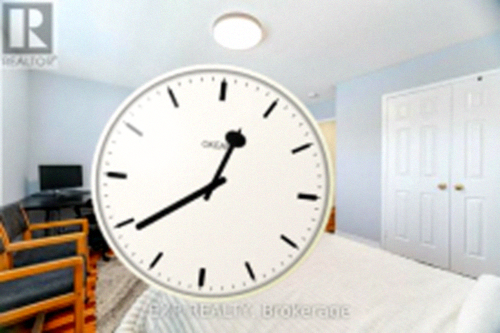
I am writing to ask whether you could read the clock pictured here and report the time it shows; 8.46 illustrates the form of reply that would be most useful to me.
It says 12.39
